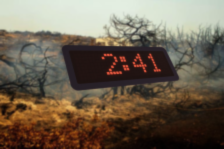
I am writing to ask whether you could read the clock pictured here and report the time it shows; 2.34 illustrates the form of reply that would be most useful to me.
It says 2.41
